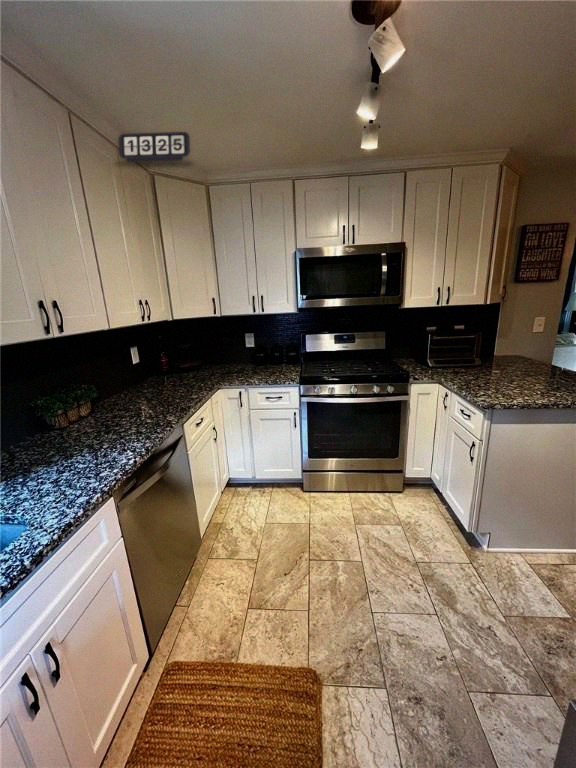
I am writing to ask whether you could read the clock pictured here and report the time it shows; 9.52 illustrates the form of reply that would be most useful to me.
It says 13.25
